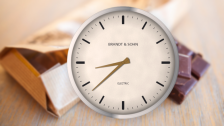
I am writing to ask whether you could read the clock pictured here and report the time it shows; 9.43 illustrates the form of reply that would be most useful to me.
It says 8.38
